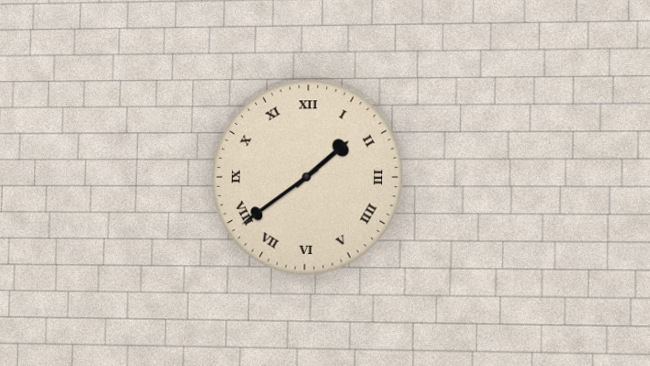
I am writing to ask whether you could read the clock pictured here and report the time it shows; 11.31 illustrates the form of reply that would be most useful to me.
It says 1.39
